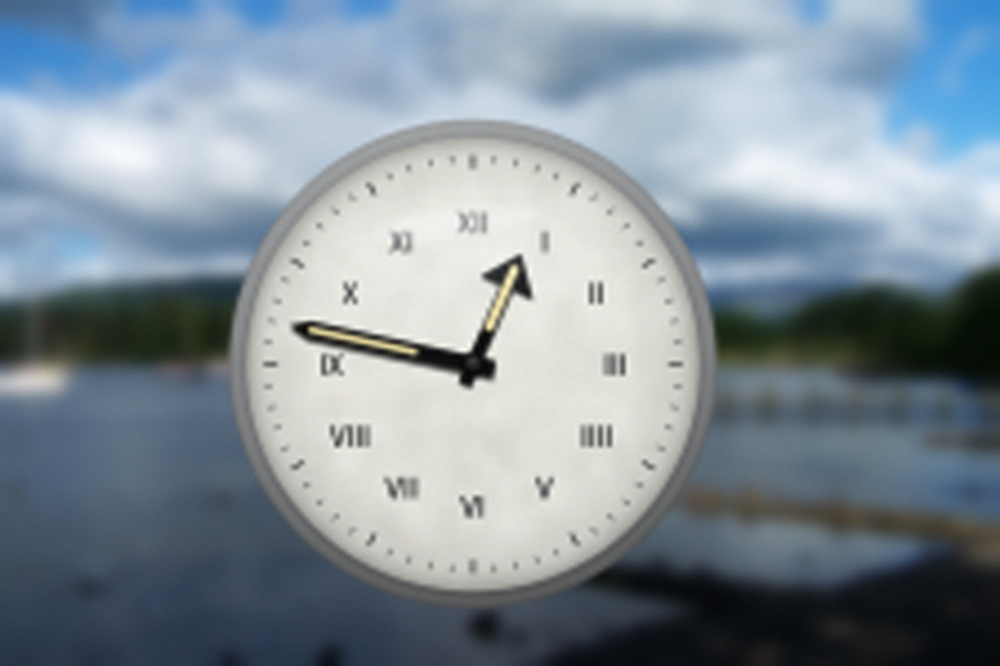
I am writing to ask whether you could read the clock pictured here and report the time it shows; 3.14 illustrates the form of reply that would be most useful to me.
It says 12.47
